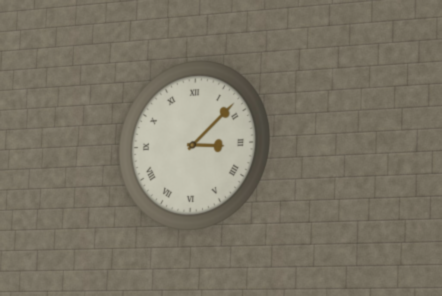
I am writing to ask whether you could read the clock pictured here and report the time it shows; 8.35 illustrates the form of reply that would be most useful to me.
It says 3.08
